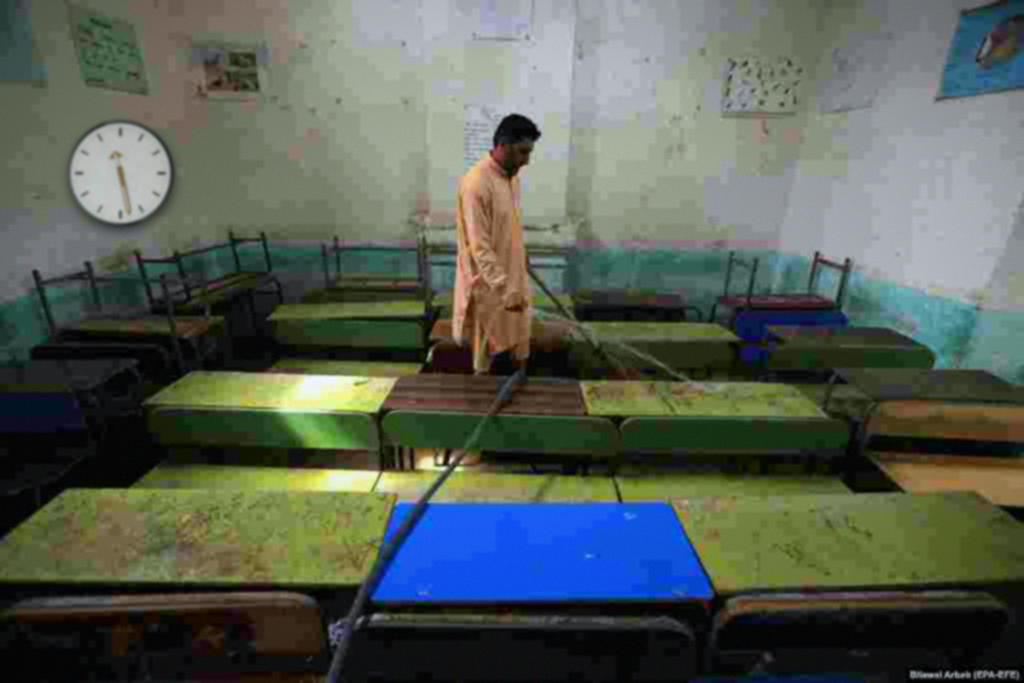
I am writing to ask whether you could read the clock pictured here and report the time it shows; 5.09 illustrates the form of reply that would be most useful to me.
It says 11.28
